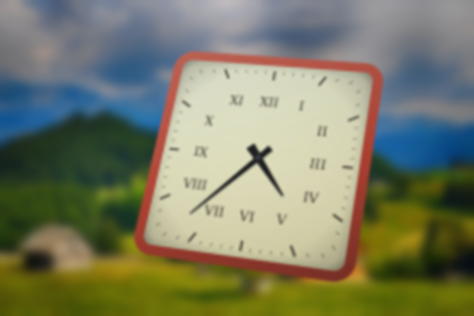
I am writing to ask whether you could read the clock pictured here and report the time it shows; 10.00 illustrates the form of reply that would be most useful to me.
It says 4.37
